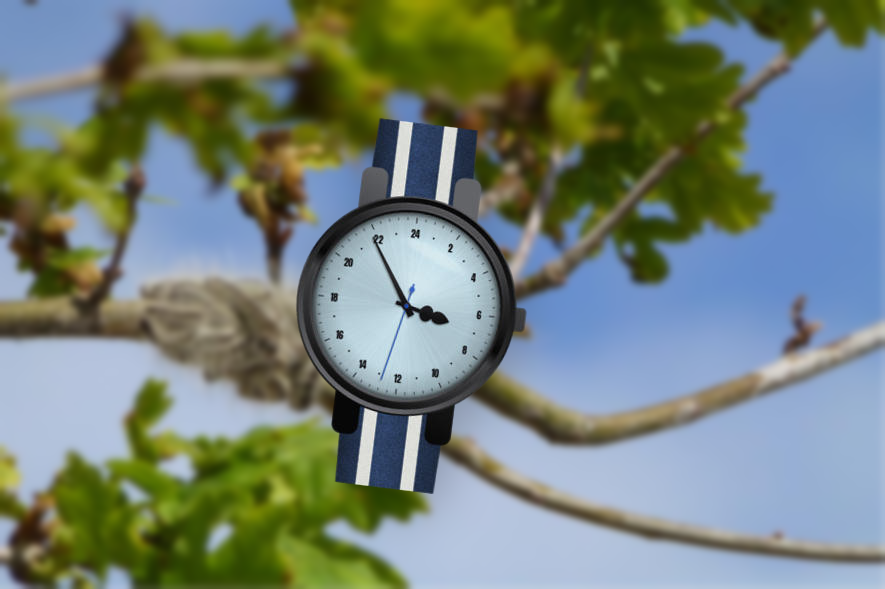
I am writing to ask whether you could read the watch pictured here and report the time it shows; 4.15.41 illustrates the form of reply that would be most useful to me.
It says 6.54.32
